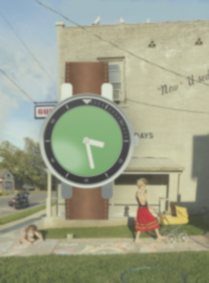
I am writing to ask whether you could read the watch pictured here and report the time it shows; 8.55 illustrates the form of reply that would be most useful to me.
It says 3.28
